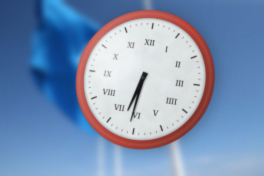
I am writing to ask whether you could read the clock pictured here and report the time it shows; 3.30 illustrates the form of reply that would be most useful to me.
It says 6.31
